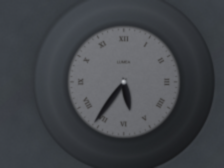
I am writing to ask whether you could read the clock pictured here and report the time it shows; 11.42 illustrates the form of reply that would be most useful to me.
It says 5.36
